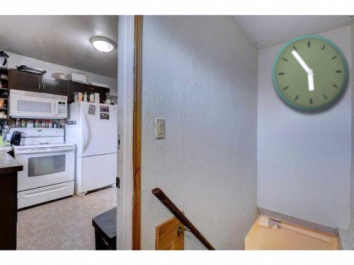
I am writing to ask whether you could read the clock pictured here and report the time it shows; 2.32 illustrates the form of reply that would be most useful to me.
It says 5.54
